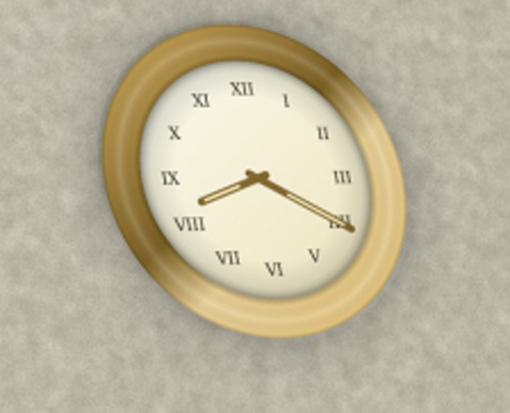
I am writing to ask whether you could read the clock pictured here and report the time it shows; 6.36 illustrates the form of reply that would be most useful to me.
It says 8.20
